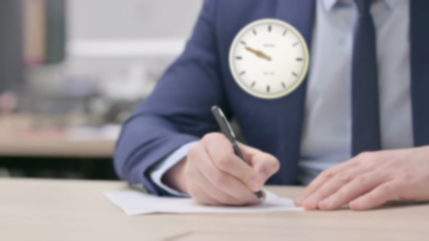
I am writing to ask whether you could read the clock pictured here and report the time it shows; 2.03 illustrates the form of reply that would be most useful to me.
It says 9.49
